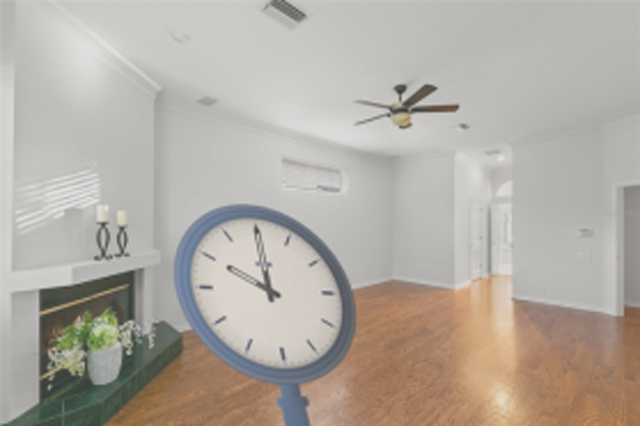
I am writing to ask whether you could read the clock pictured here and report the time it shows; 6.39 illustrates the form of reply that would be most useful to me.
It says 10.00
